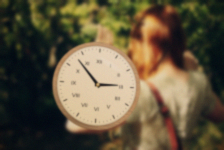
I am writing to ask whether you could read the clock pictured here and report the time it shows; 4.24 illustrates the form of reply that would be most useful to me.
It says 2.53
